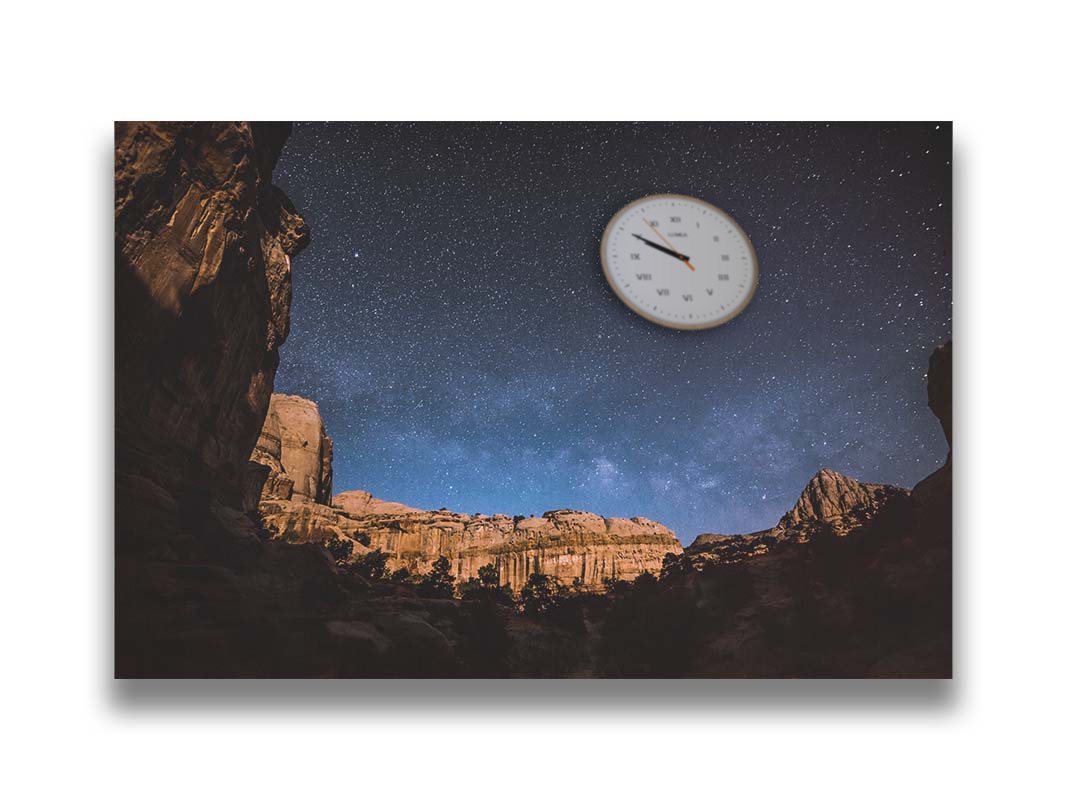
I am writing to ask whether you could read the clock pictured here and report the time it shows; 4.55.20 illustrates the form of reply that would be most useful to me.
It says 9.49.54
